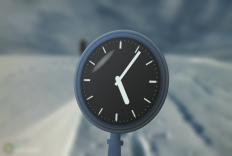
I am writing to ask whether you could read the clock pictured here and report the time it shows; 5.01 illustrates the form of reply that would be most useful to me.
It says 5.06
